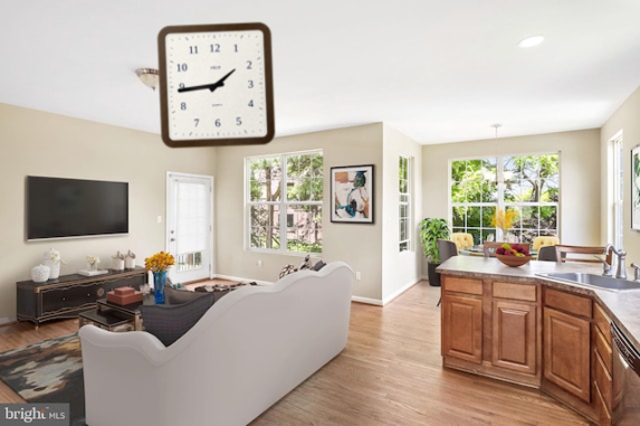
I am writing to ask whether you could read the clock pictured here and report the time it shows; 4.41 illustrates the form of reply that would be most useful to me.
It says 1.44
